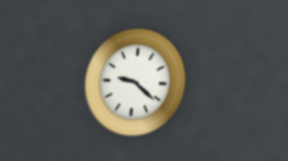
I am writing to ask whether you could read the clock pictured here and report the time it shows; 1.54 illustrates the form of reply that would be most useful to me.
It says 9.21
